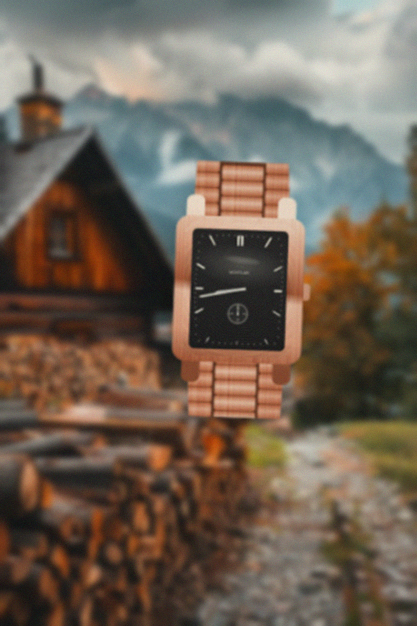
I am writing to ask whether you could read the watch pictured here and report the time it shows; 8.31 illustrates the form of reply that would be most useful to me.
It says 8.43
